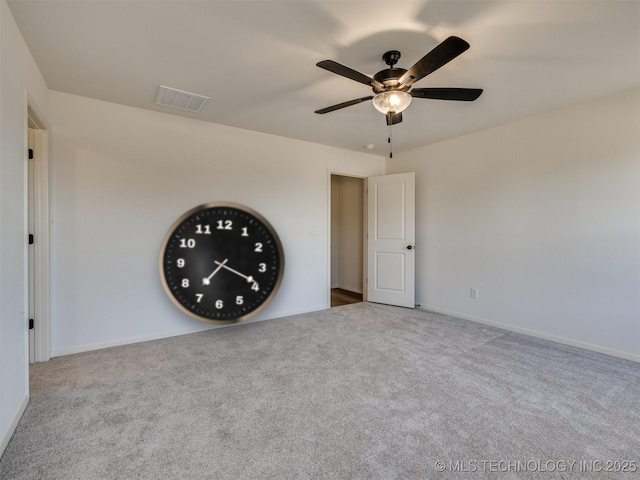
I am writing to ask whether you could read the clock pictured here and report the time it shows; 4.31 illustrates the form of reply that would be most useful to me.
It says 7.19
